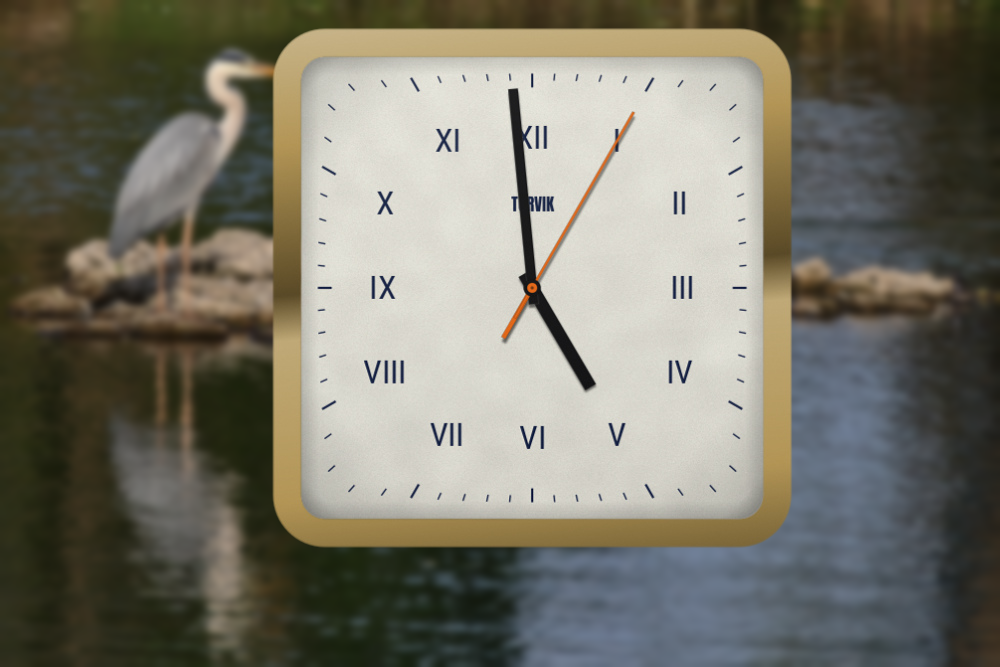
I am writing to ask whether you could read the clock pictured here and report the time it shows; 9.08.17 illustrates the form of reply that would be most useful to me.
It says 4.59.05
